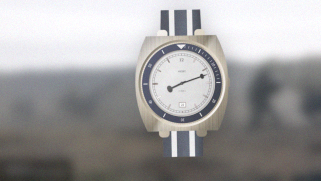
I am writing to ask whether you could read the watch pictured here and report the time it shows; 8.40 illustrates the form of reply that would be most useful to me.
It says 8.12
